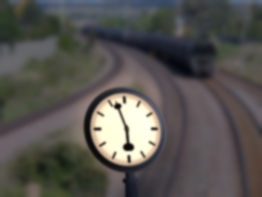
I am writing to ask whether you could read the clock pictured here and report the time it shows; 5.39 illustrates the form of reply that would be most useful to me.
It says 5.57
